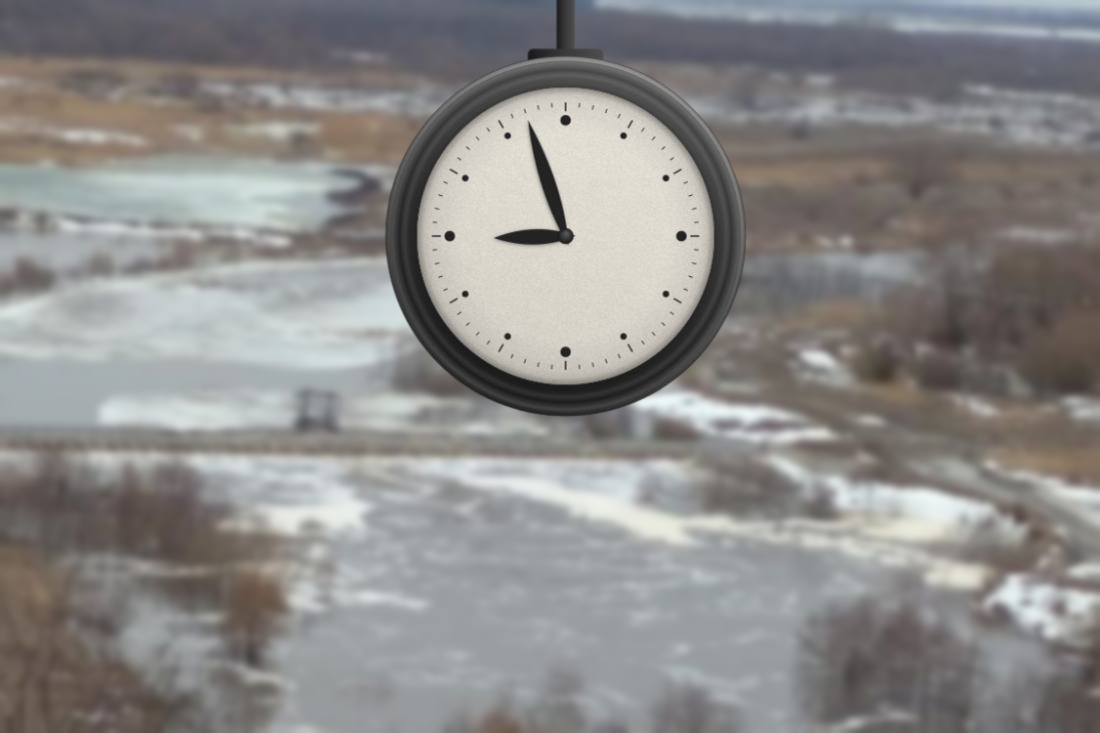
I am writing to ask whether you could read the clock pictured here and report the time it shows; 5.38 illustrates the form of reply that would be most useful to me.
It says 8.57
